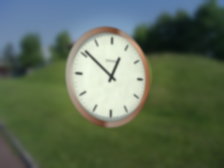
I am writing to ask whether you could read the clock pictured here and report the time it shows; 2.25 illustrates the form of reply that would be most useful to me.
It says 12.51
